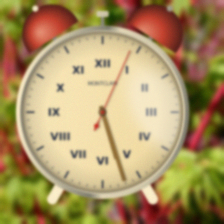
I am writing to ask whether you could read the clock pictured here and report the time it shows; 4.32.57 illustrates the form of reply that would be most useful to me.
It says 5.27.04
